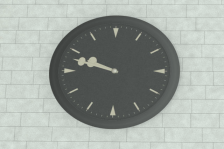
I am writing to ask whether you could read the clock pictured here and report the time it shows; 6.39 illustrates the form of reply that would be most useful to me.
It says 9.48
